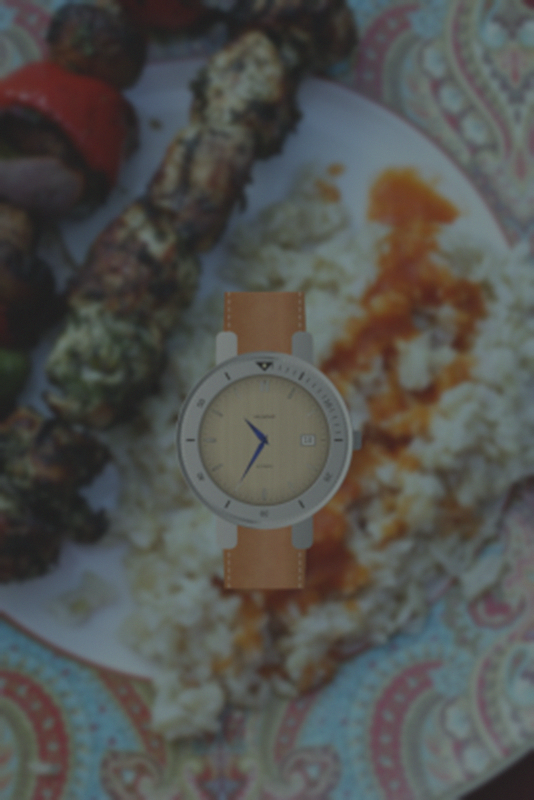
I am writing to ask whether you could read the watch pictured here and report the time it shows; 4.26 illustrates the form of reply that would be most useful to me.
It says 10.35
